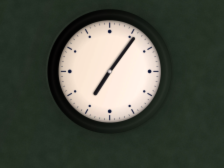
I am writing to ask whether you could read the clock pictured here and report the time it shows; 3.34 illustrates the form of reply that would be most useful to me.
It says 7.06
